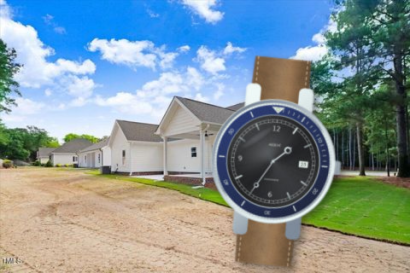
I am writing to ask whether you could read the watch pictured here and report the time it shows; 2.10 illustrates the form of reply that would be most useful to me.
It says 1.35
